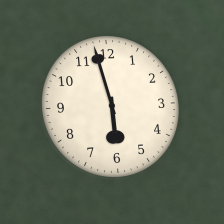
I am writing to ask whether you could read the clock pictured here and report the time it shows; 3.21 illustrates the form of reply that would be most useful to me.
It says 5.58
